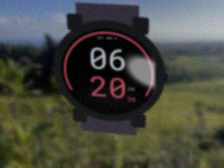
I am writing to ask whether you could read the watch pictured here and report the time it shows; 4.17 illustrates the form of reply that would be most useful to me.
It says 6.20
